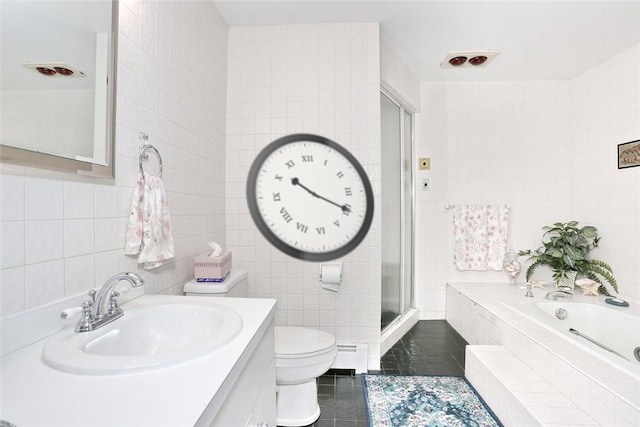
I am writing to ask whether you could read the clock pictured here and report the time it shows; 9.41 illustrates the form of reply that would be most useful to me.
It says 10.20
